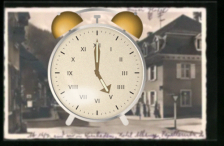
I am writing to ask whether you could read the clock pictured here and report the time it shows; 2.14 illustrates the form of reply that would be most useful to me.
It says 5.00
